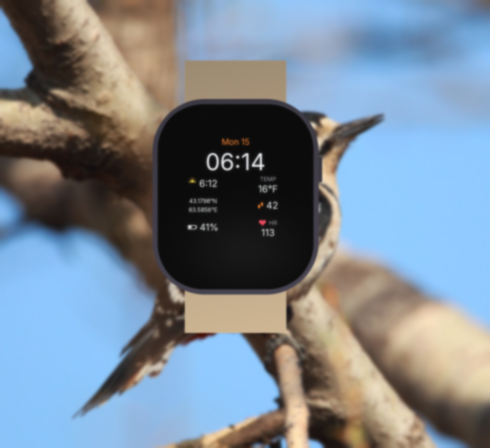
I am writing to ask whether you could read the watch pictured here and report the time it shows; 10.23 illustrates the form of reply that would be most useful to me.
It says 6.14
